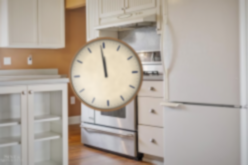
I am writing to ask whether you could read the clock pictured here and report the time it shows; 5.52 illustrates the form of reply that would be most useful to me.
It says 11.59
